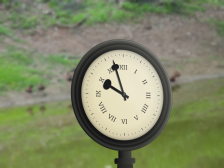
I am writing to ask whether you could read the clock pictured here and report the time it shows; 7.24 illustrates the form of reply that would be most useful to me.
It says 9.57
